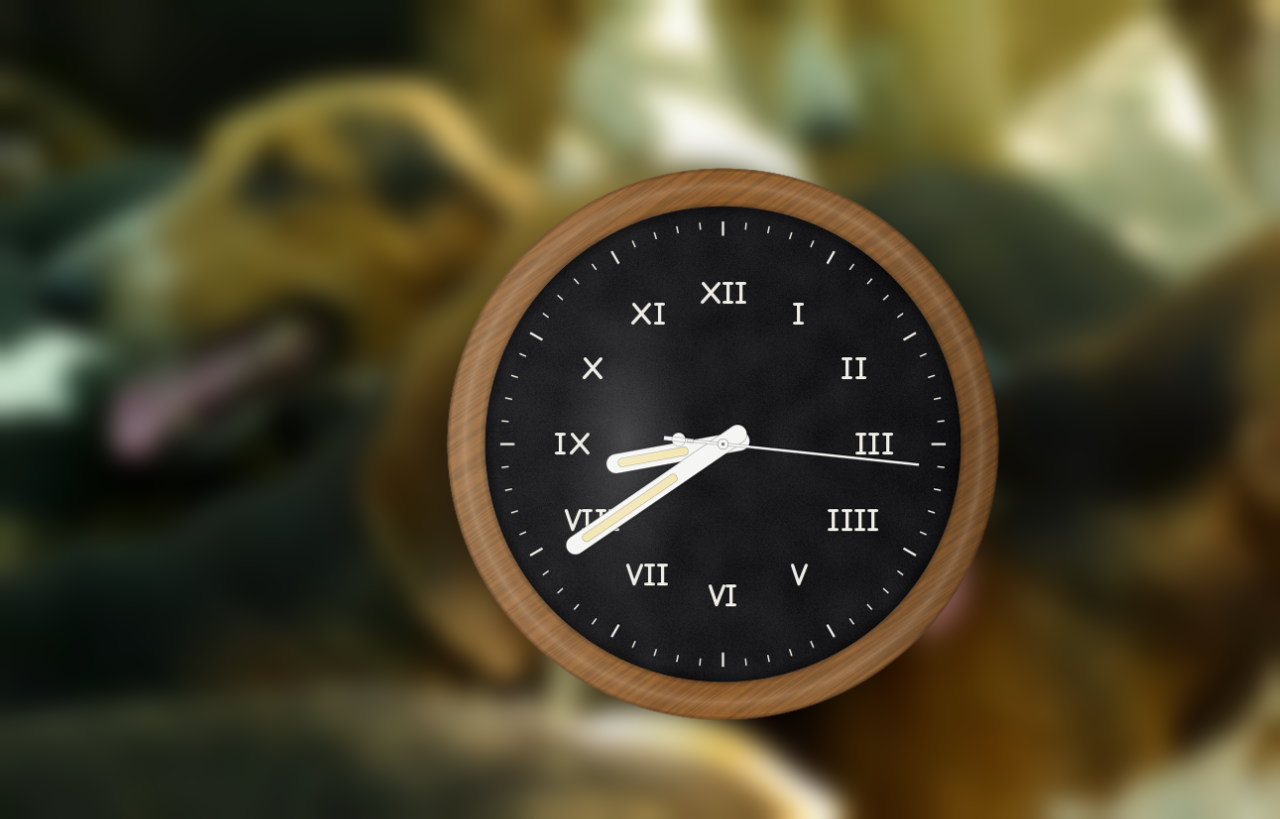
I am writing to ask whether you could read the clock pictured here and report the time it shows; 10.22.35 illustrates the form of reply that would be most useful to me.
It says 8.39.16
